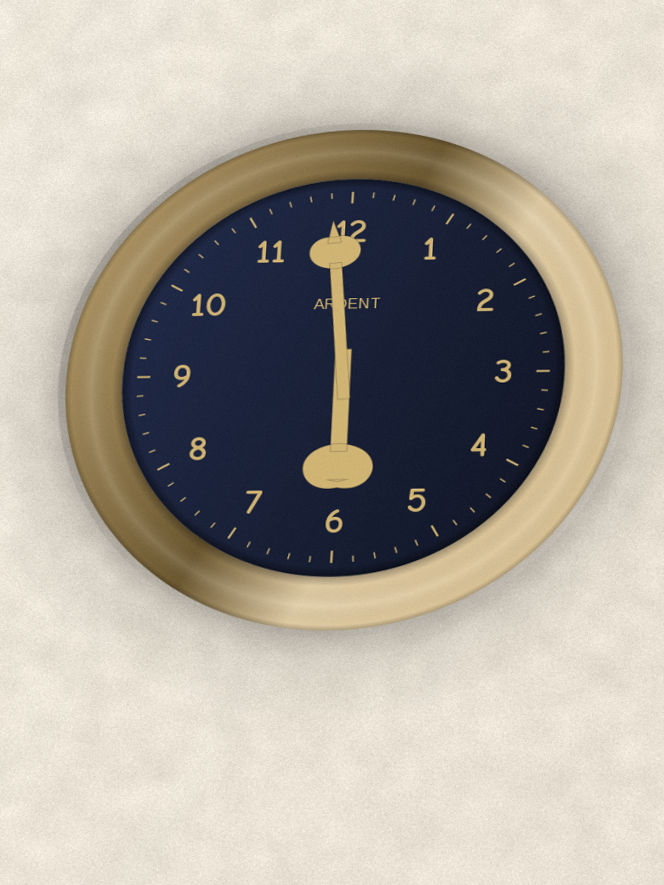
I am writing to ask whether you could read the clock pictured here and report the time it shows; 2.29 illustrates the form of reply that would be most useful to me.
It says 5.59
